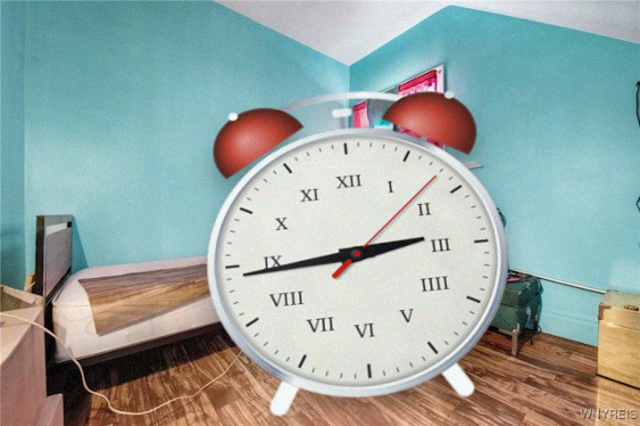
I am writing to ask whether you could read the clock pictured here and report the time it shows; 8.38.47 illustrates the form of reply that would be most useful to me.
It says 2.44.08
